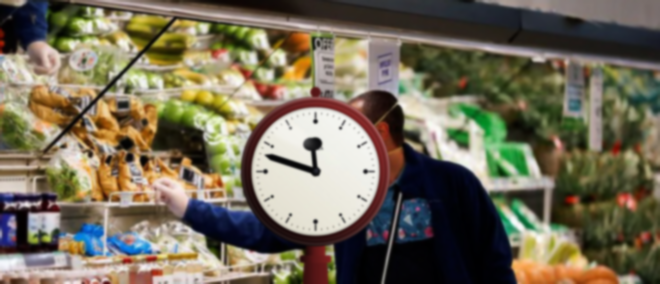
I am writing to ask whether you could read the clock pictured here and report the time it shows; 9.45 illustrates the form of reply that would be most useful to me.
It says 11.48
